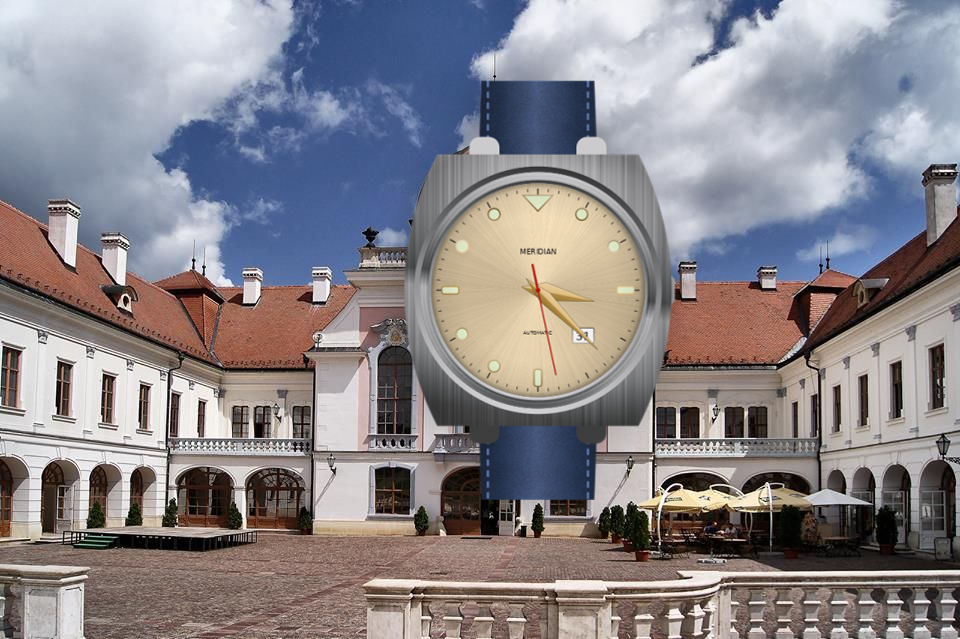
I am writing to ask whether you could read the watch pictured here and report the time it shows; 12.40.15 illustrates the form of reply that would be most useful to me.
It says 3.22.28
